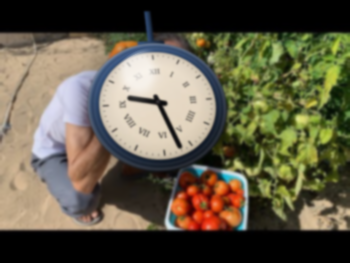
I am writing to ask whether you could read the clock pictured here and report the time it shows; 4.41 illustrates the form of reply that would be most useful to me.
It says 9.27
